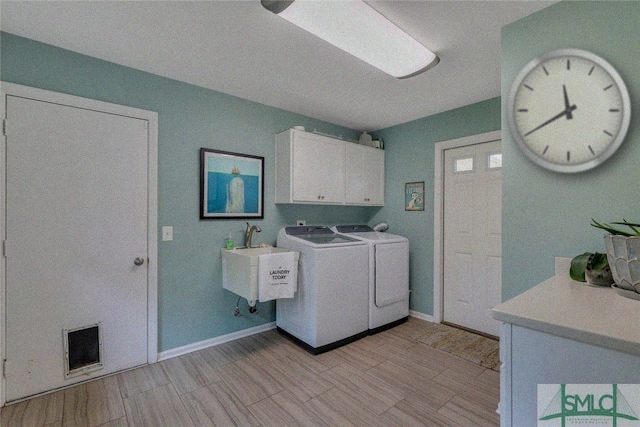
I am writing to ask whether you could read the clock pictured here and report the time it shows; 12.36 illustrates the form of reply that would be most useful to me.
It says 11.40
